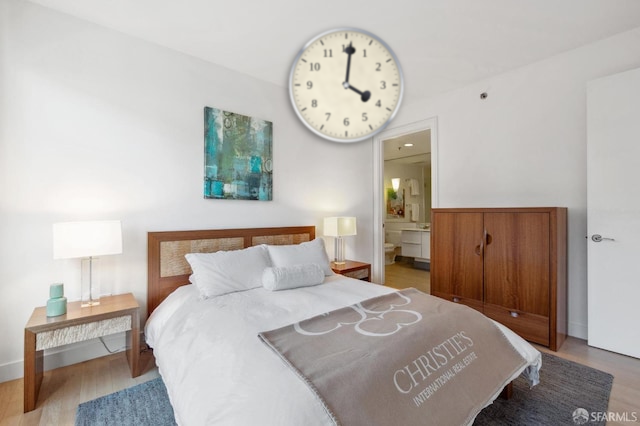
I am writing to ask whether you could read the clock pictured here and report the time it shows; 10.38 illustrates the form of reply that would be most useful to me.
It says 4.01
